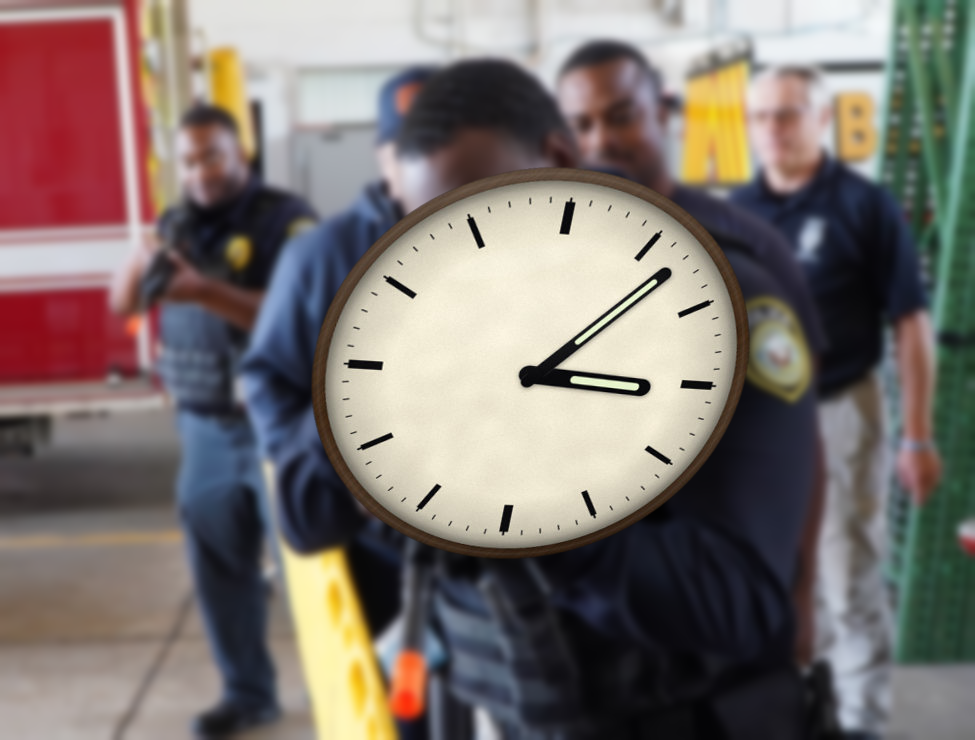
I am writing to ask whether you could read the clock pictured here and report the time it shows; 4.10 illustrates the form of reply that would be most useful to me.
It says 3.07
